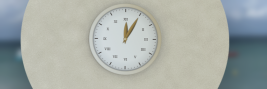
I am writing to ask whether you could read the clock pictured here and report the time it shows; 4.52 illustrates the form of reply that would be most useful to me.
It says 12.05
